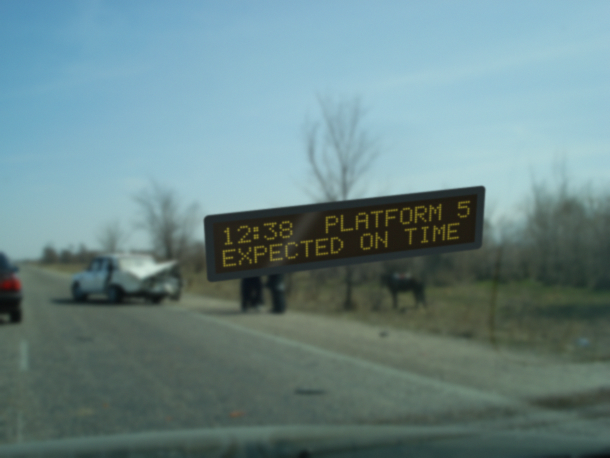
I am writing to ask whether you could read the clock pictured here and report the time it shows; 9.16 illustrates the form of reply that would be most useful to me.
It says 12.38
